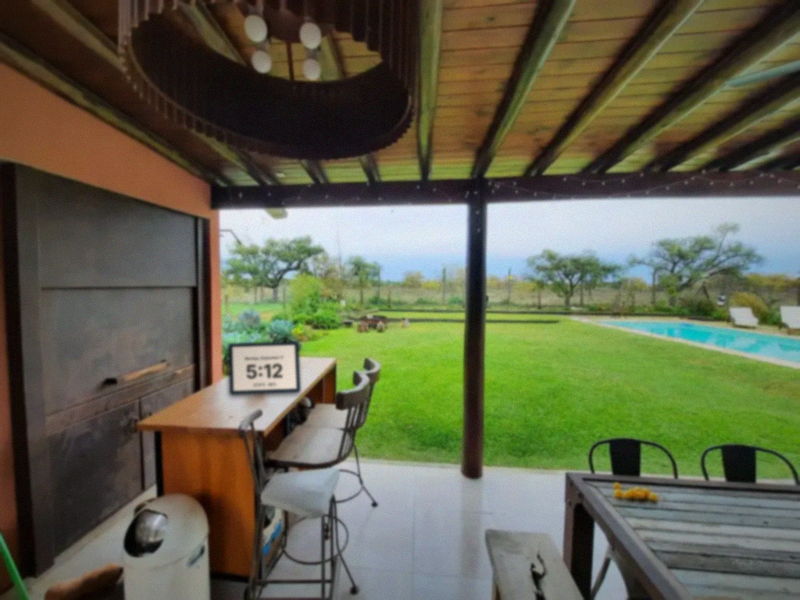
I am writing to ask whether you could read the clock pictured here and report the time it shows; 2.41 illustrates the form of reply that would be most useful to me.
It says 5.12
